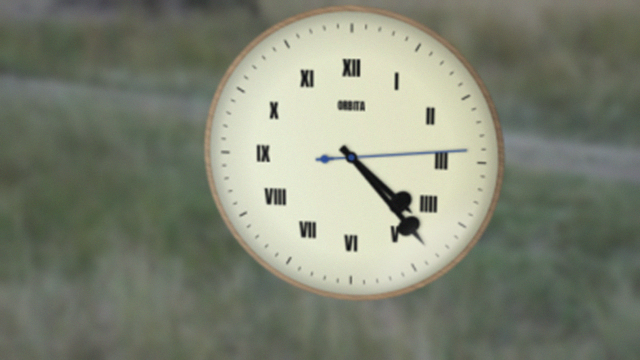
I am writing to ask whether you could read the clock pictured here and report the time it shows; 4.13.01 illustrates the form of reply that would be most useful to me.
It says 4.23.14
